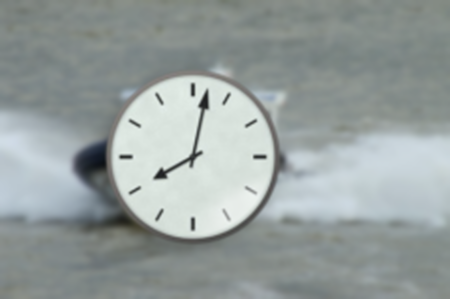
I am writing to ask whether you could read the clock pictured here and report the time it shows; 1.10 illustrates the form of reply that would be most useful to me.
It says 8.02
